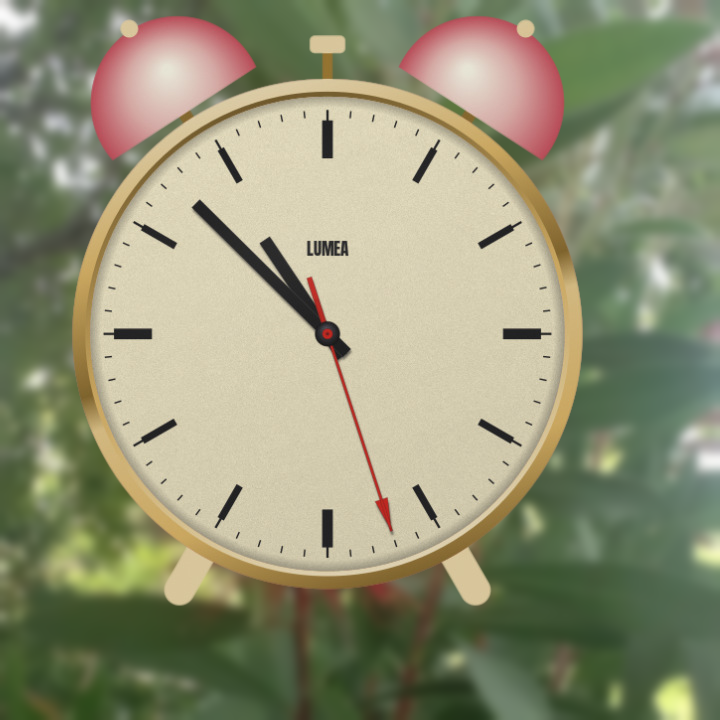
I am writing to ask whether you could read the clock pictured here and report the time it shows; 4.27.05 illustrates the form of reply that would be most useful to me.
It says 10.52.27
